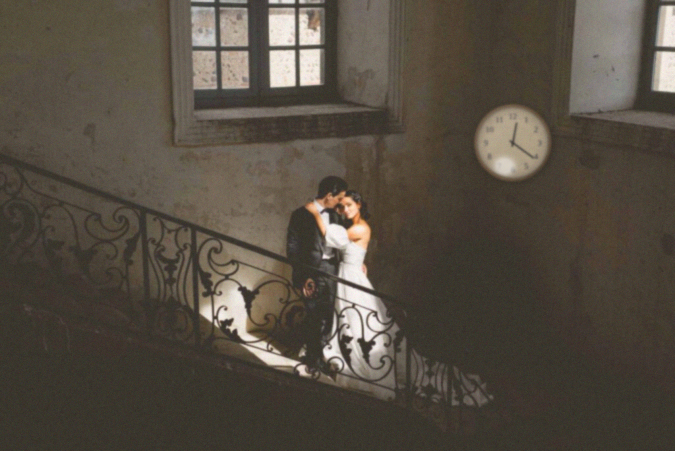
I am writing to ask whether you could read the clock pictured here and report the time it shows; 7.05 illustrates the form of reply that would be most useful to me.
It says 12.21
